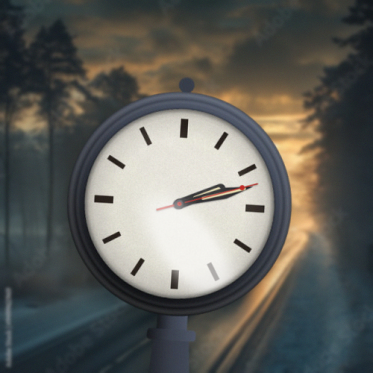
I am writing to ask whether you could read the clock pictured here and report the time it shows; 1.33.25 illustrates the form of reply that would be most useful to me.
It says 2.12.12
